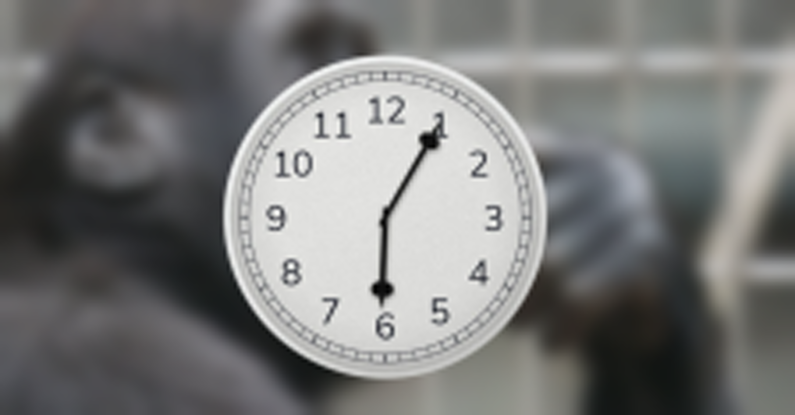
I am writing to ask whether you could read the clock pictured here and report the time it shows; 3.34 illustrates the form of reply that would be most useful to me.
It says 6.05
